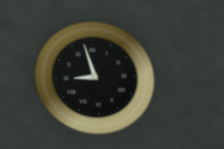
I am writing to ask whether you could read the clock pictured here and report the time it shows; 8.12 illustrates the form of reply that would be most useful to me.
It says 8.58
